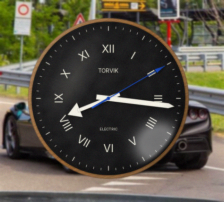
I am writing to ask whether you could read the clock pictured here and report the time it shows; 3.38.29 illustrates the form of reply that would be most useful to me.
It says 8.16.10
